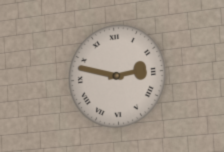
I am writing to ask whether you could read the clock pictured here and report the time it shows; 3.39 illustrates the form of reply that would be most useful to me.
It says 2.48
